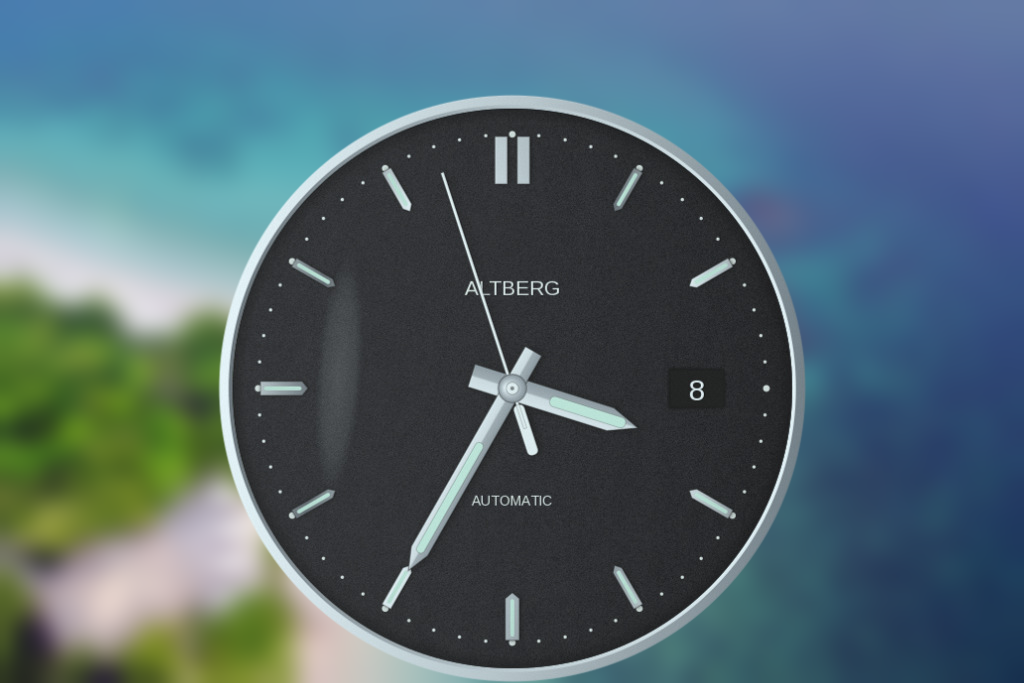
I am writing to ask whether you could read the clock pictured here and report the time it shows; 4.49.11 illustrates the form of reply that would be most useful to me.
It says 3.34.57
